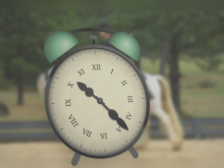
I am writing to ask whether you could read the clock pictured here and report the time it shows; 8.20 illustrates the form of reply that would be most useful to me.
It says 10.23
